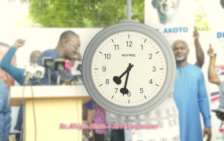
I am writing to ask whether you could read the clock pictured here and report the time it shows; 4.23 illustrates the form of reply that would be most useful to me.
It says 7.32
